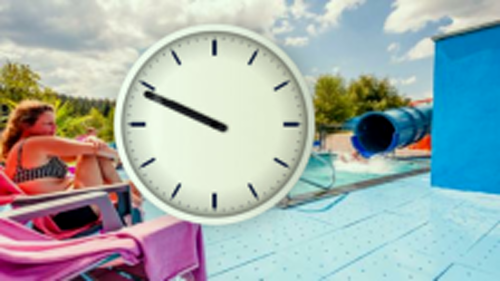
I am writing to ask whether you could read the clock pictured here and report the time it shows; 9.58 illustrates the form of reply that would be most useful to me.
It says 9.49
